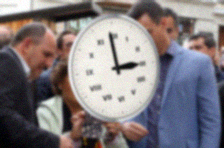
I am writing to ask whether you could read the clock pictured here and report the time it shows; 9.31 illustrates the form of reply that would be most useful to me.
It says 2.59
